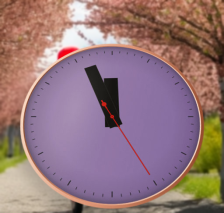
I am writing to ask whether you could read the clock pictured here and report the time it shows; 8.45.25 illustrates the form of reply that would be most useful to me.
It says 11.56.25
